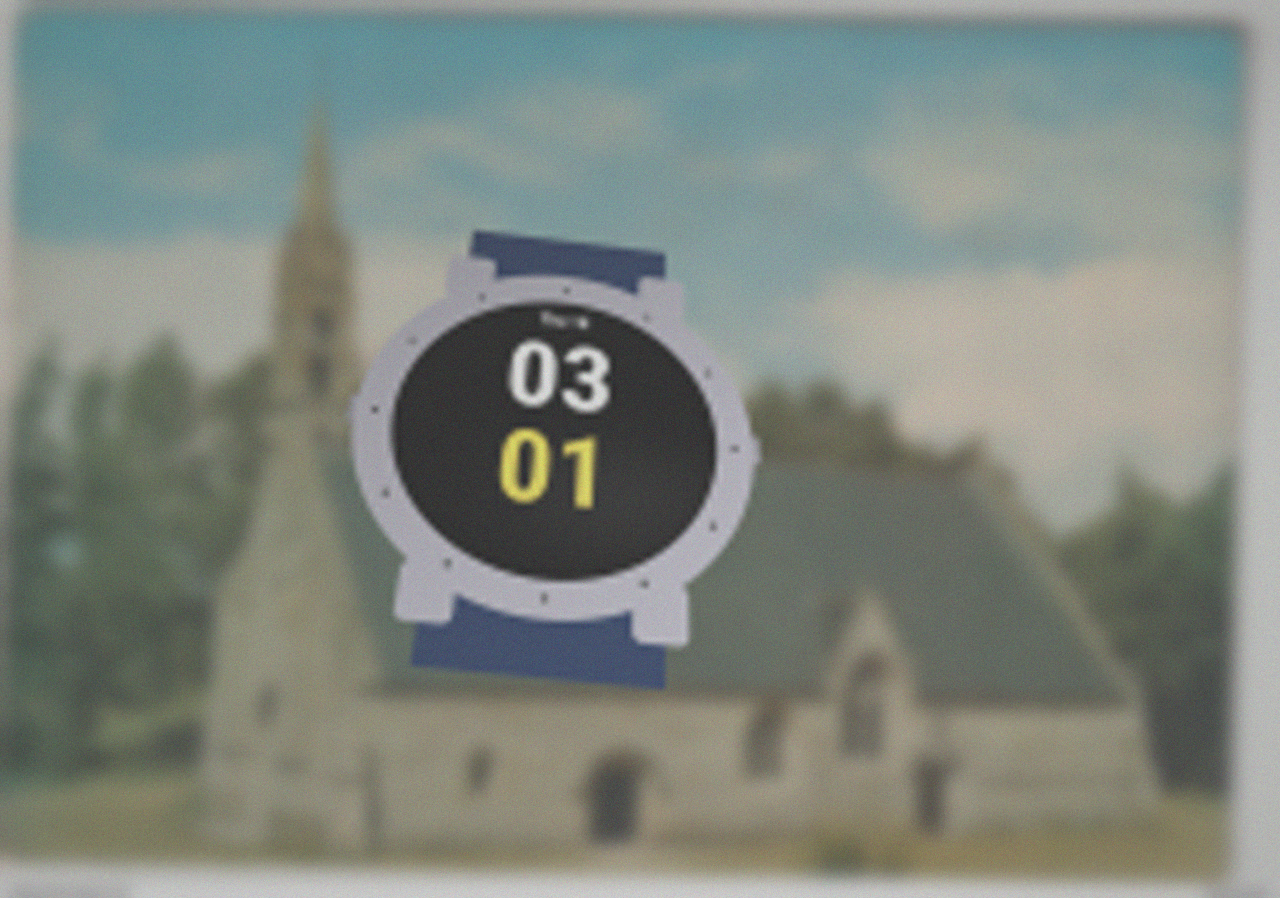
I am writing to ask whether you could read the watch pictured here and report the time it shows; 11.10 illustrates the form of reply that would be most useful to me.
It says 3.01
